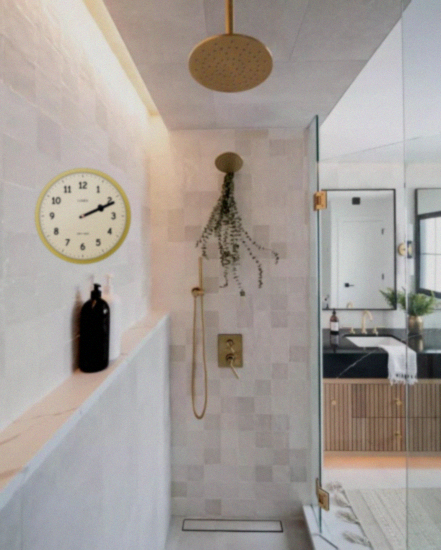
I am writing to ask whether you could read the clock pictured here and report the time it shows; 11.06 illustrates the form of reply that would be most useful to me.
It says 2.11
